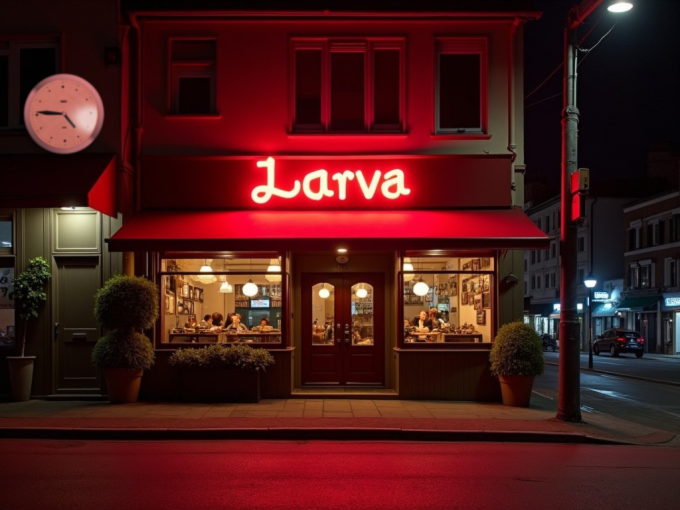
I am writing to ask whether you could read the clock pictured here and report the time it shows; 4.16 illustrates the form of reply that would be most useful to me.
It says 4.46
